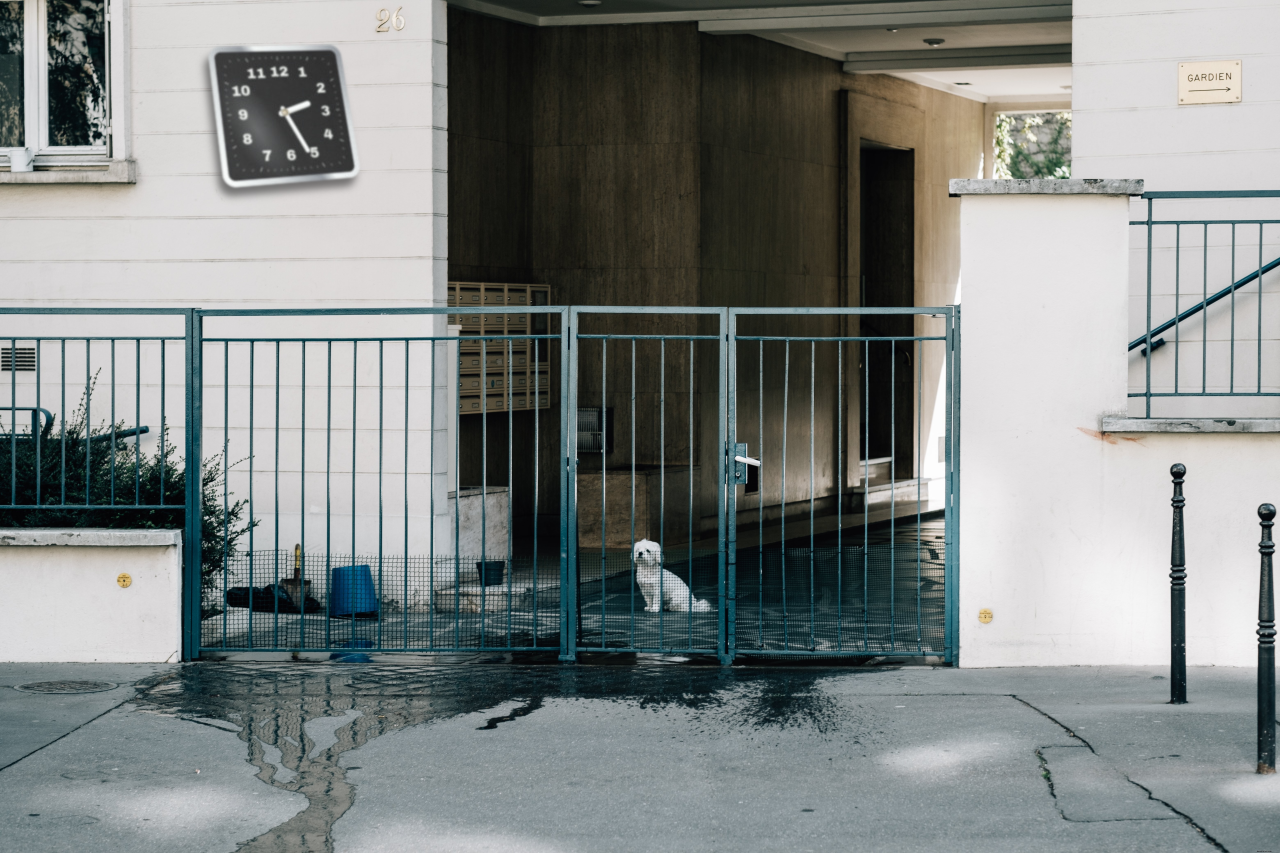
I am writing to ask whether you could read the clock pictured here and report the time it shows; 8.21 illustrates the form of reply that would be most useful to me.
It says 2.26
